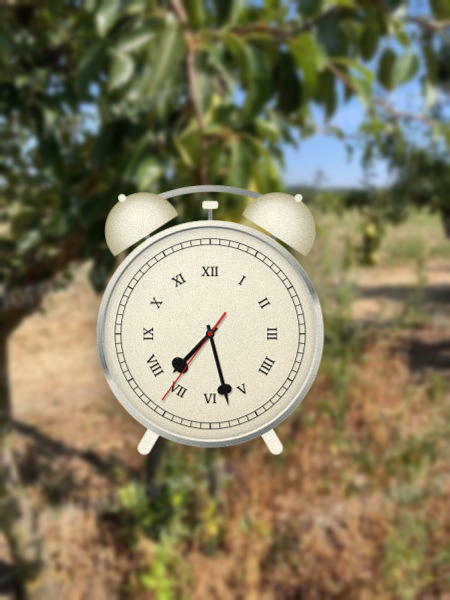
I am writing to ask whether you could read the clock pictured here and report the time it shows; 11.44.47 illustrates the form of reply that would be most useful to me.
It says 7.27.36
